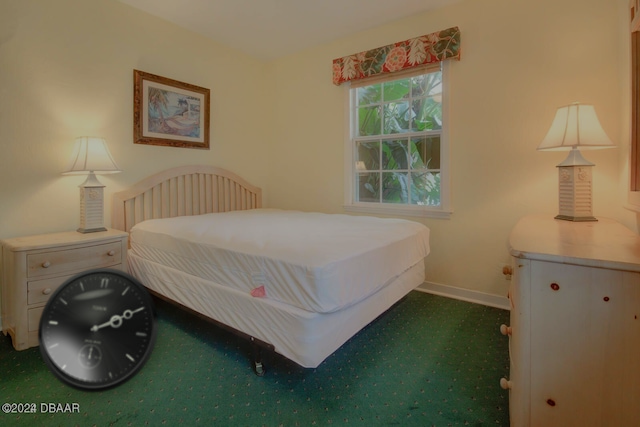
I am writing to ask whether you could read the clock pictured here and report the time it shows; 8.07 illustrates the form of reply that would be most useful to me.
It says 2.10
